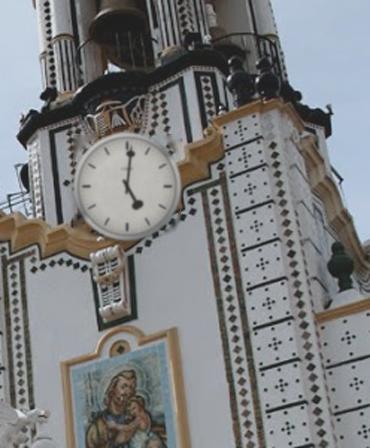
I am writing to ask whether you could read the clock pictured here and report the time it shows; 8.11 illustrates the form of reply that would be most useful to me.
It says 5.01
